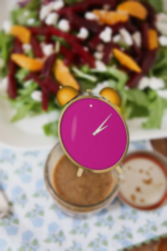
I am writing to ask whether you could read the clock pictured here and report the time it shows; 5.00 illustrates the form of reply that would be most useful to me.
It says 2.08
